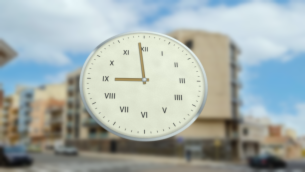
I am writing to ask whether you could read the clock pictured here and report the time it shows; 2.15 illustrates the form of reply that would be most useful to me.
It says 8.59
